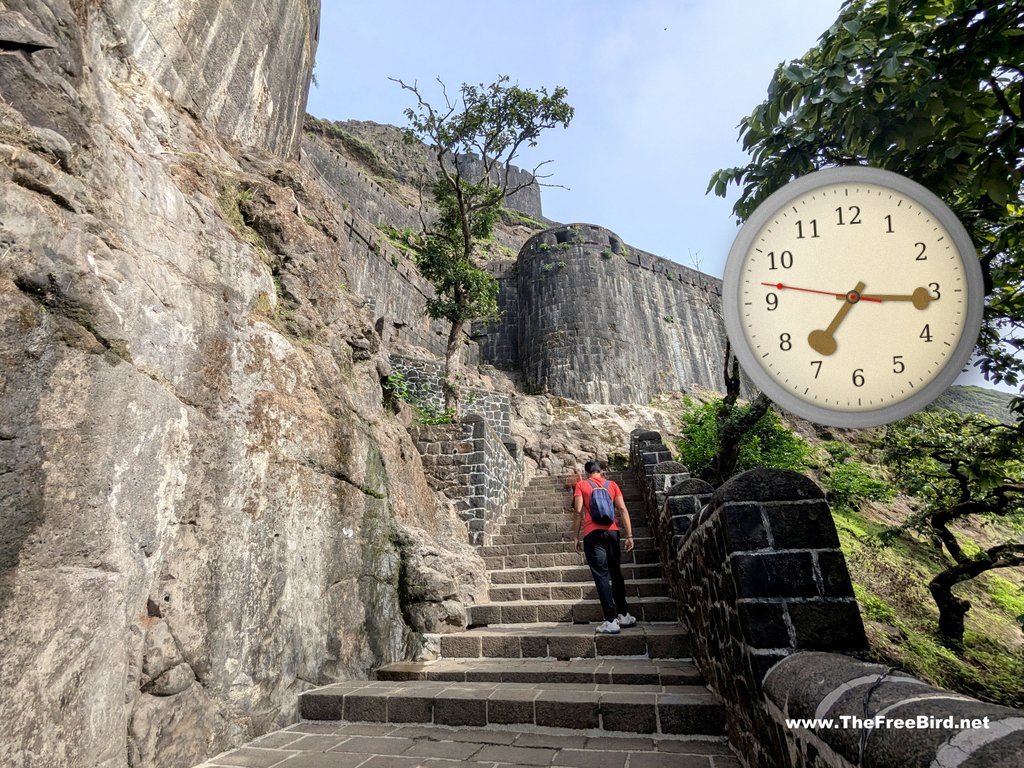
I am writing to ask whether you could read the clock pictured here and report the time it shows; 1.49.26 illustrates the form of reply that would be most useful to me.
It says 7.15.47
